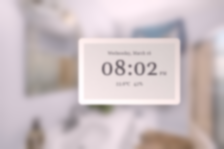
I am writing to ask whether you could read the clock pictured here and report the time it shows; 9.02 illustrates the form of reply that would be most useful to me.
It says 8.02
